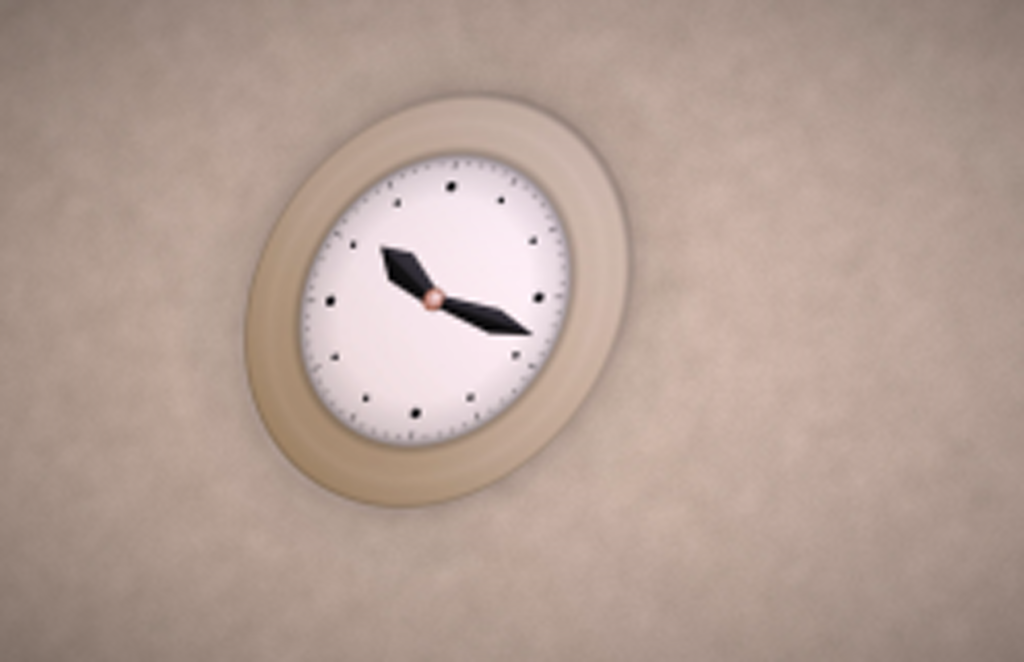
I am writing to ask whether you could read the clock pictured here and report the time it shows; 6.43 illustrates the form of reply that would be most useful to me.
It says 10.18
